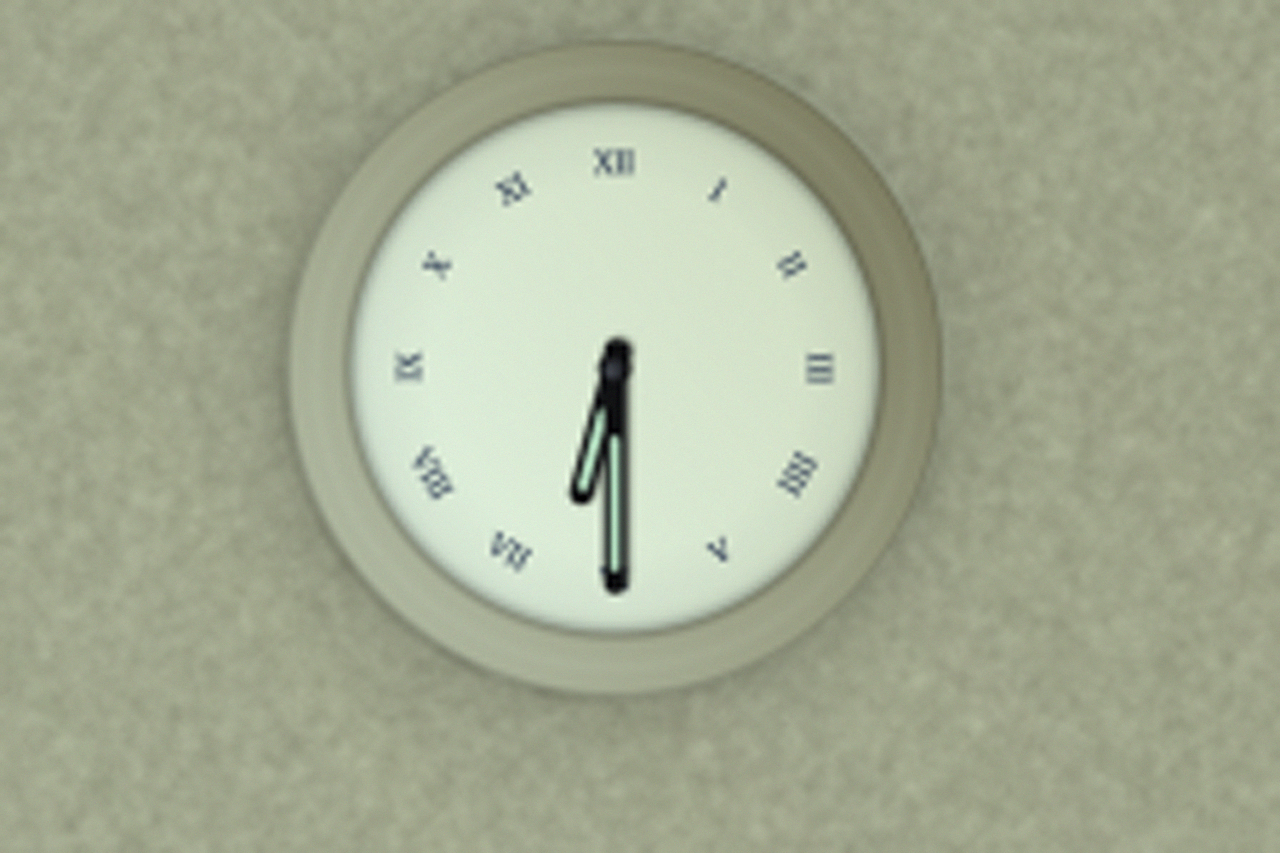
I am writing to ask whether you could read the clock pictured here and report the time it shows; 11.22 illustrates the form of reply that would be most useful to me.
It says 6.30
